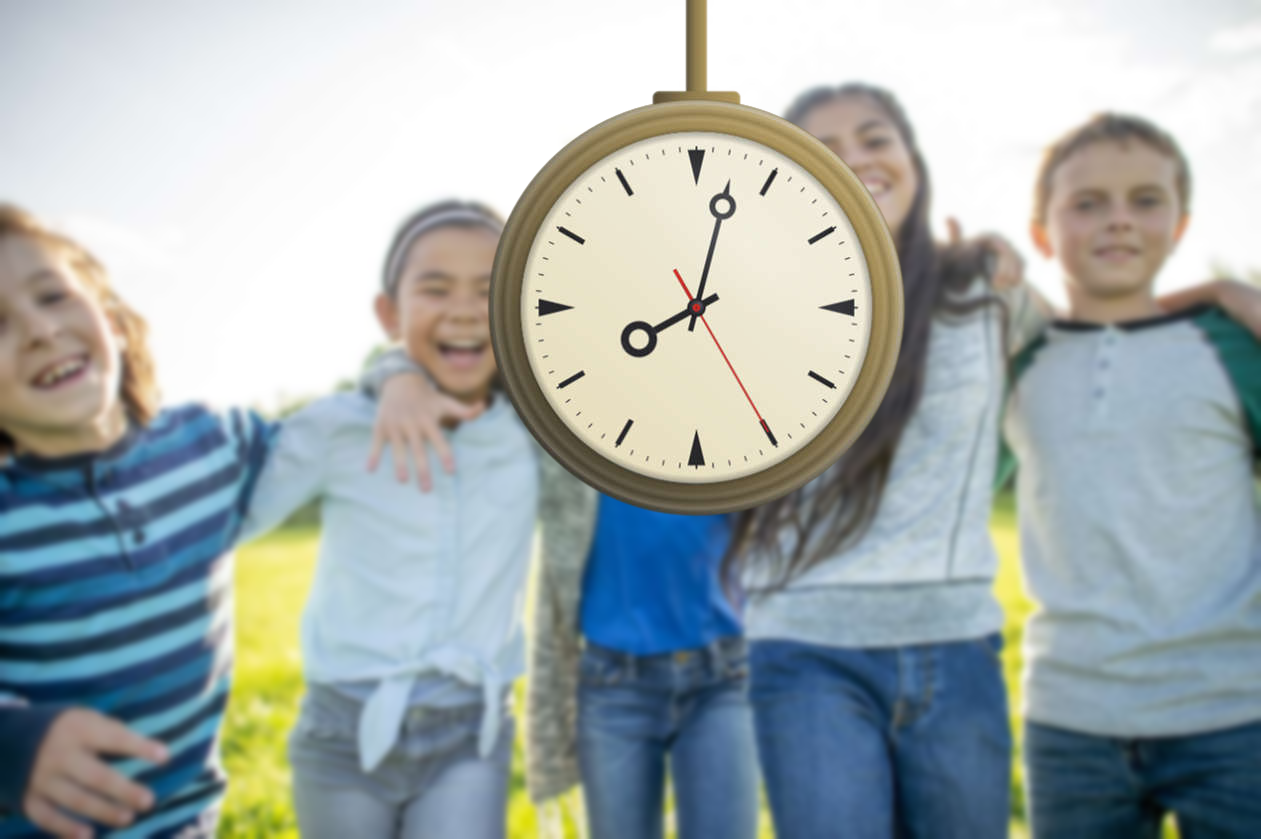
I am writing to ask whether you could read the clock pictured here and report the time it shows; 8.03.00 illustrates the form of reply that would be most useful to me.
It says 8.02.25
